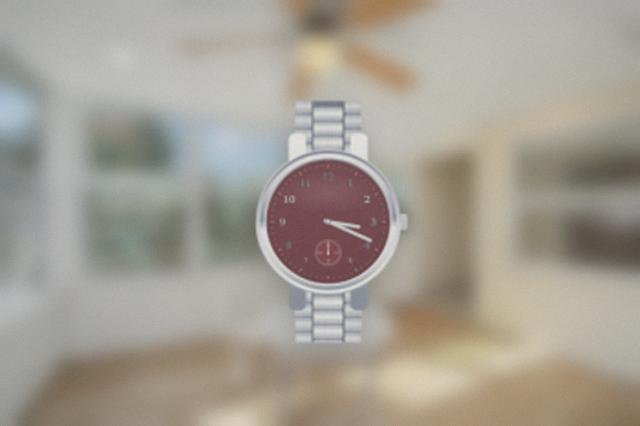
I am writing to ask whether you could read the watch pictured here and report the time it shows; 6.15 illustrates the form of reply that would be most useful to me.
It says 3.19
